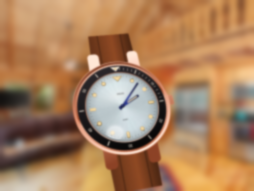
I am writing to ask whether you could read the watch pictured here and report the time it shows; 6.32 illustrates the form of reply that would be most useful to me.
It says 2.07
